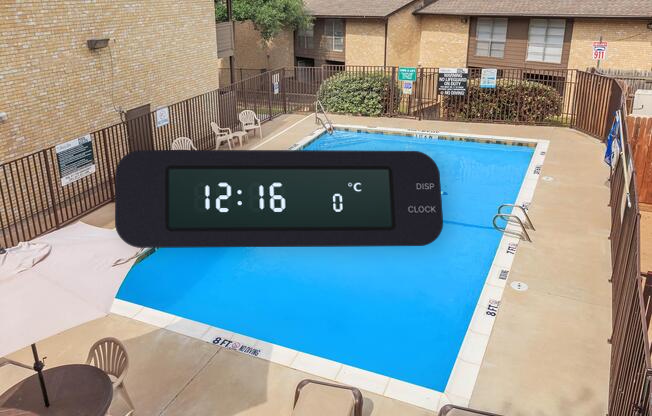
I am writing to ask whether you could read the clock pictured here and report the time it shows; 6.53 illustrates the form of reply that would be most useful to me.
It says 12.16
